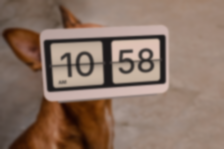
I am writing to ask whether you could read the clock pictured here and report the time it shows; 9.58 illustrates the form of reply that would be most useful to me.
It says 10.58
